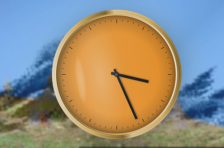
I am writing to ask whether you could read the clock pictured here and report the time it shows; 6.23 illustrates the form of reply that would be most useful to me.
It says 3.26
